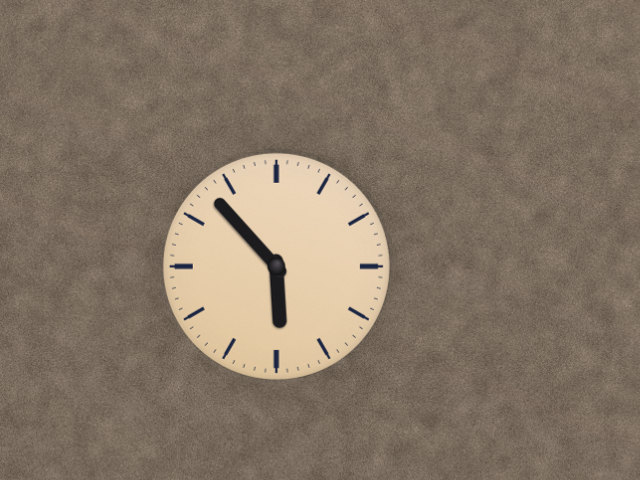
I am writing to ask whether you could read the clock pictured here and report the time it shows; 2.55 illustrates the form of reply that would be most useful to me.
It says 5.53
